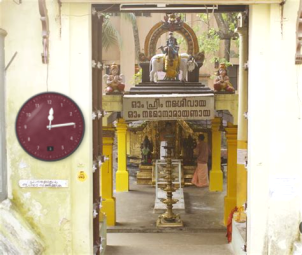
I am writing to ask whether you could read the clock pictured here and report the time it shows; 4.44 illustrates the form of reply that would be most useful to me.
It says 12.14
